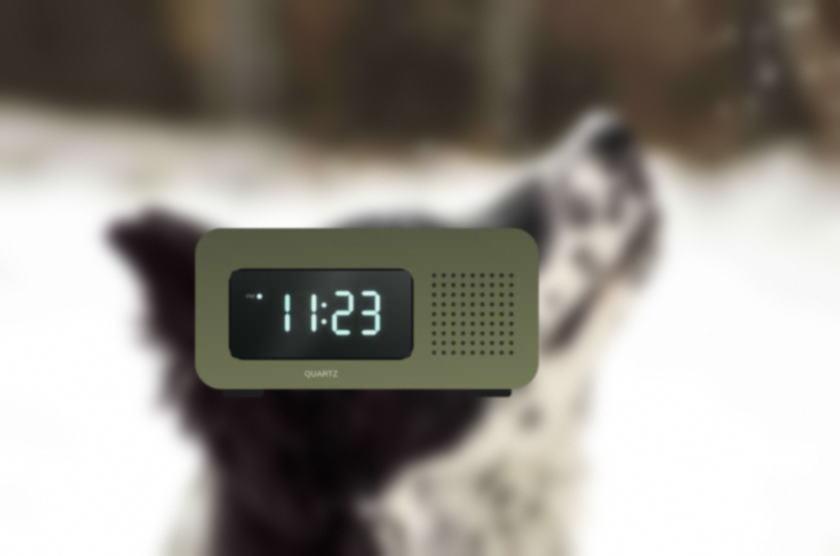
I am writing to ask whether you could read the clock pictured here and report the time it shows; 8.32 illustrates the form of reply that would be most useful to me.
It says 11.23
